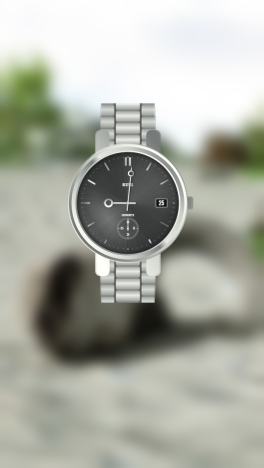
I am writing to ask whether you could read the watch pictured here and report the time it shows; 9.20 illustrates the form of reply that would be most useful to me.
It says 9.01
